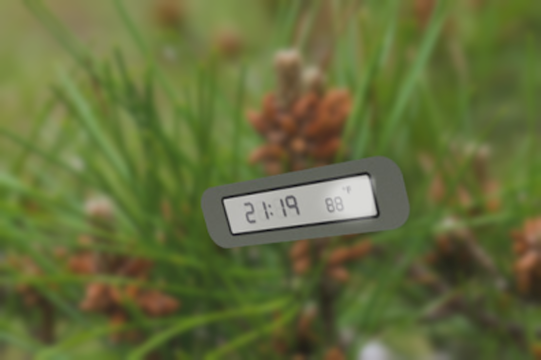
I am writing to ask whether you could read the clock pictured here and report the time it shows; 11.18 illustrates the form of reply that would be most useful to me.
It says 21.19
